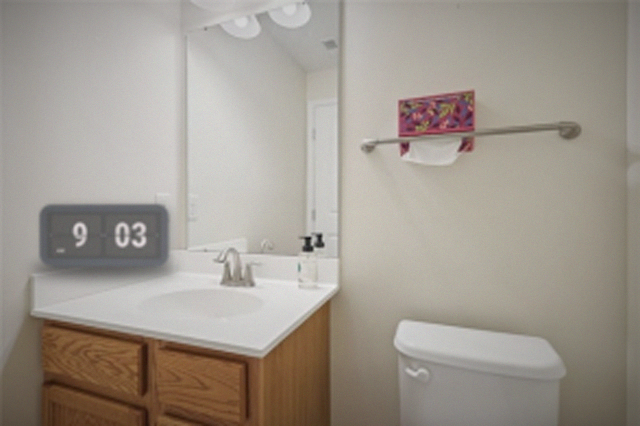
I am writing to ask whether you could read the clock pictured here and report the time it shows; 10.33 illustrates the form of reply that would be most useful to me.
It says 9.03
